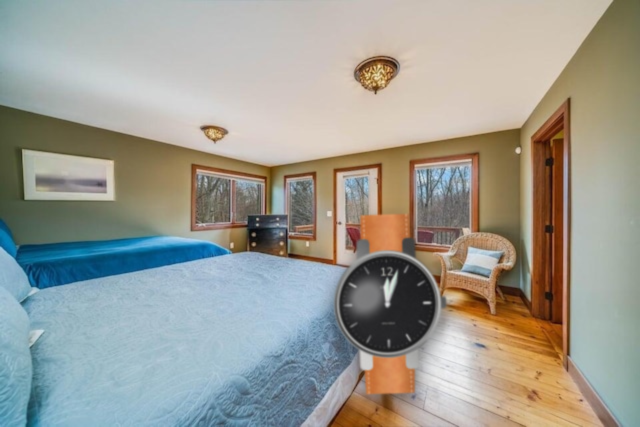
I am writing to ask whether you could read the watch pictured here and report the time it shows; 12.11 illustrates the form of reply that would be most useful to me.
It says 12.03
